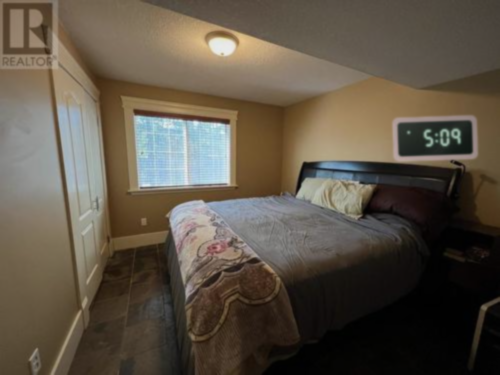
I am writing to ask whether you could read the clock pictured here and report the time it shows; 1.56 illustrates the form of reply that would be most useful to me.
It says 5.09
